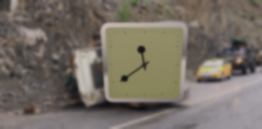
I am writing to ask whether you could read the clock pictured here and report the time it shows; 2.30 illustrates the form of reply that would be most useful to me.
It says 11.39
